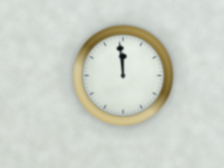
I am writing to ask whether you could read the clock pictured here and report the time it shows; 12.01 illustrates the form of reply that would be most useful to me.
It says 11.59
